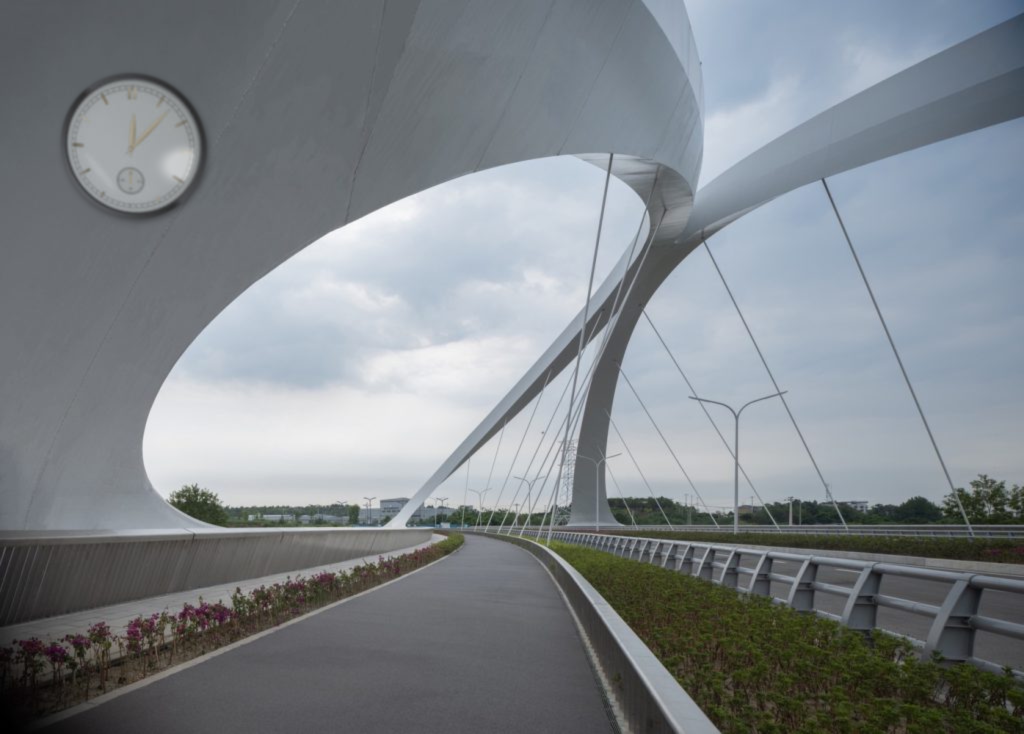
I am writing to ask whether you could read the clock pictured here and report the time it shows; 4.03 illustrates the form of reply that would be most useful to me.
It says 12.07
